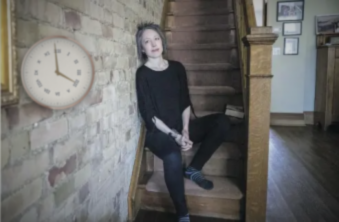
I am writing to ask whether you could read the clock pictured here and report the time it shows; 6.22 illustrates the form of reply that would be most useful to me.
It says 3.59
